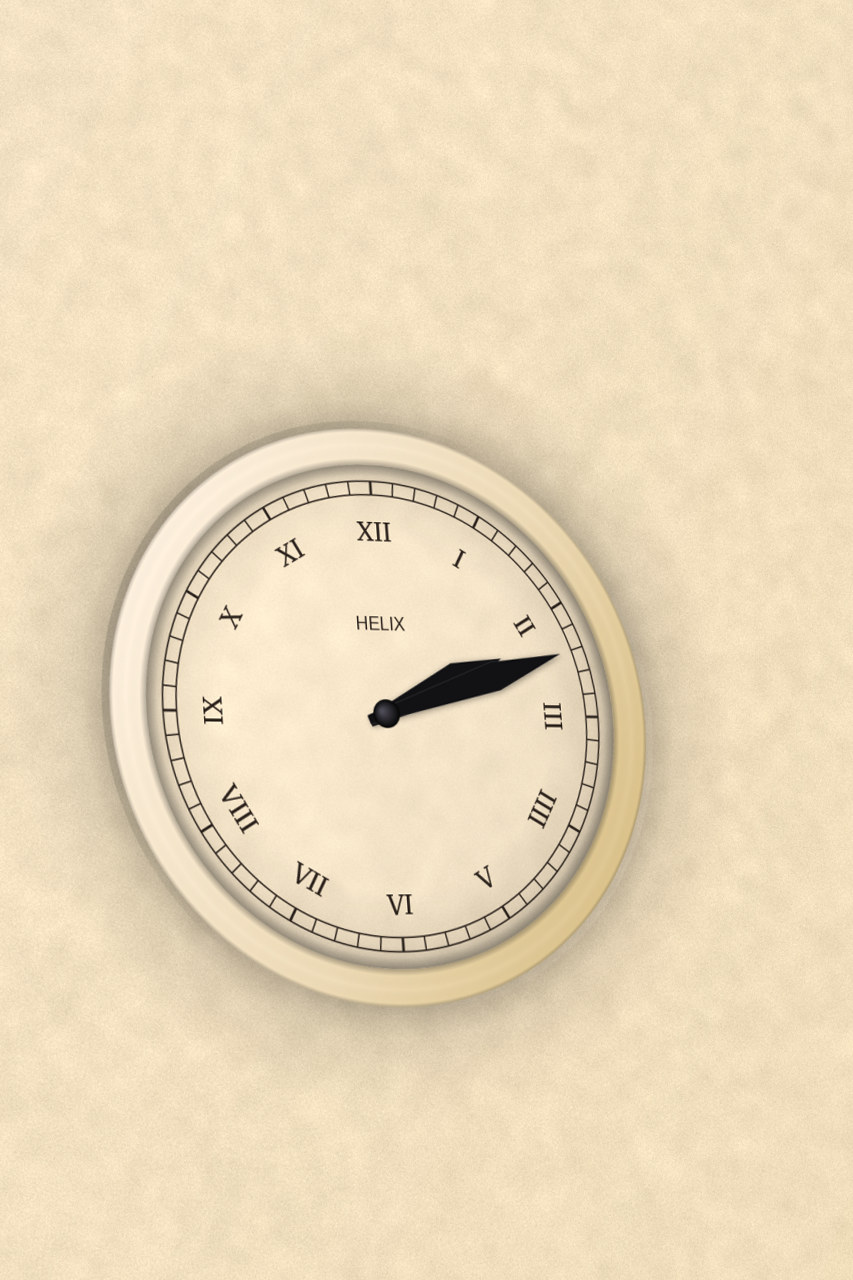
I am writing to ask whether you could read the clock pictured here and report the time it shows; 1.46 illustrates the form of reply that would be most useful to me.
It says 2.12
